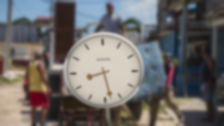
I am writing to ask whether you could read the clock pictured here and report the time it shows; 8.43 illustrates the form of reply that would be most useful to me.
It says 8.28
